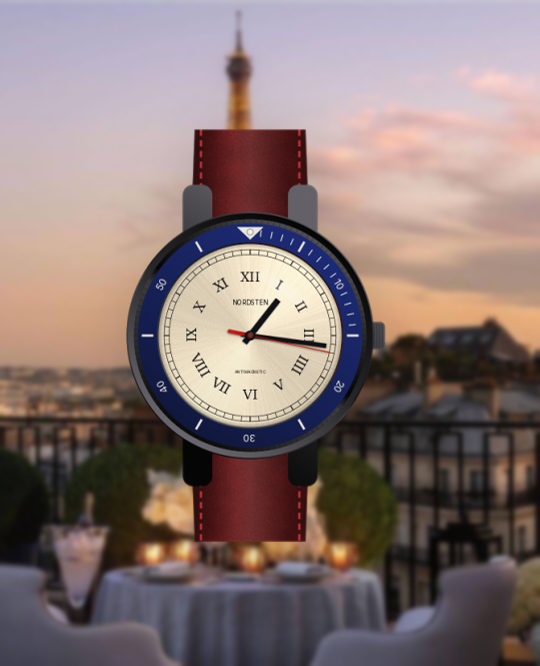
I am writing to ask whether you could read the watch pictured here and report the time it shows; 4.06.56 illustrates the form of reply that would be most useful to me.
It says 1.16.17
